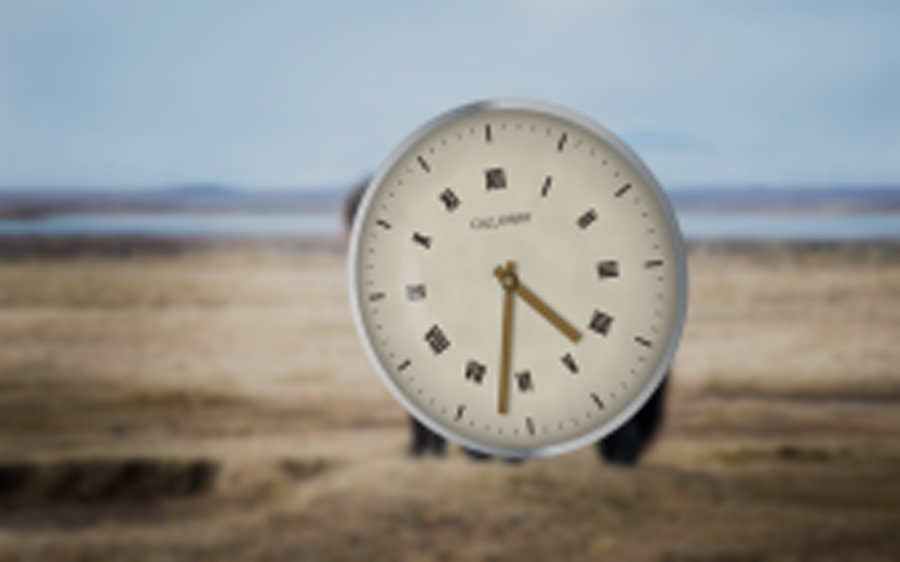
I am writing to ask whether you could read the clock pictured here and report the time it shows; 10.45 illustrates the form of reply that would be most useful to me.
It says 4.32
